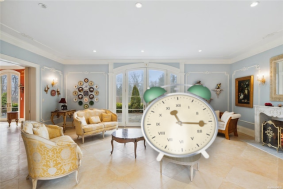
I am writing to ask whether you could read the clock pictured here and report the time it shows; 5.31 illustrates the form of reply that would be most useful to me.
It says 11.16
